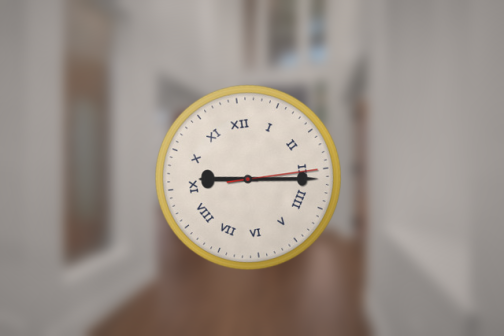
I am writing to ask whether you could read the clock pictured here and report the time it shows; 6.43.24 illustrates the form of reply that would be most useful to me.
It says 9.16.15
